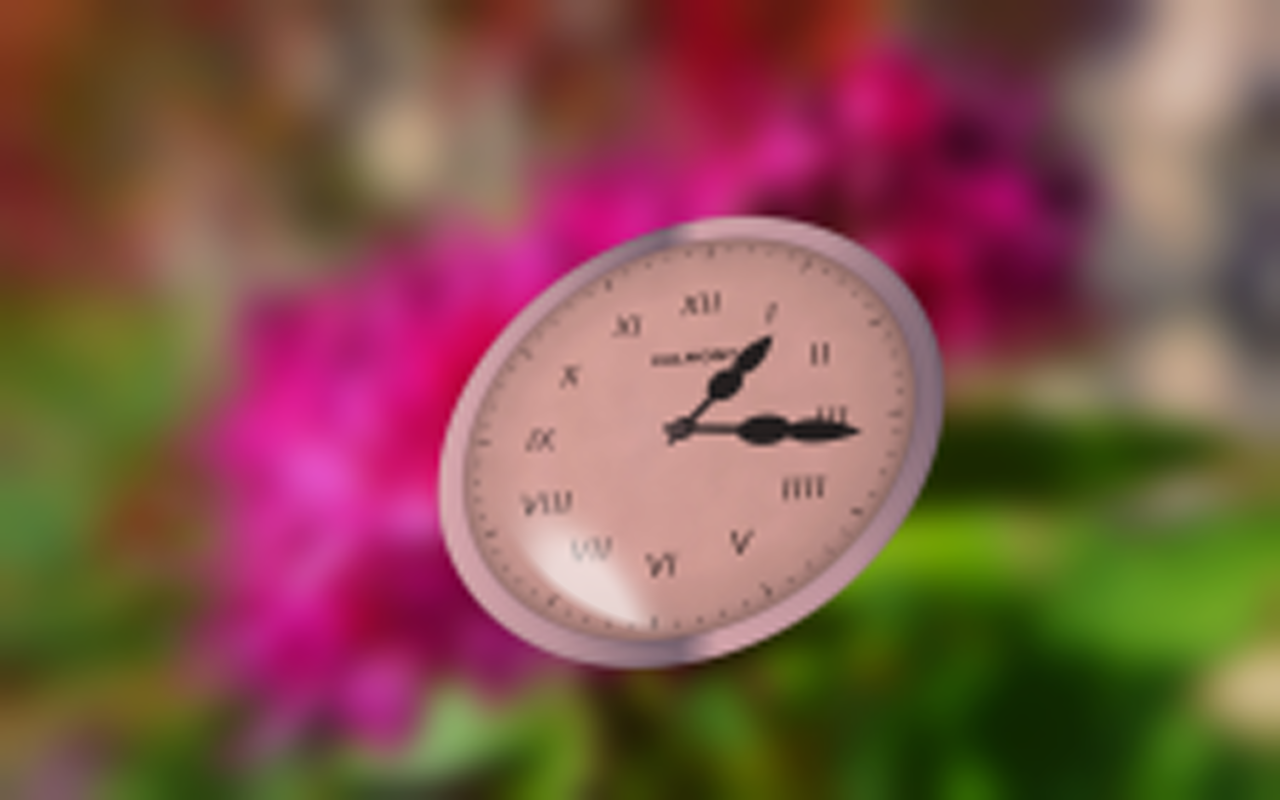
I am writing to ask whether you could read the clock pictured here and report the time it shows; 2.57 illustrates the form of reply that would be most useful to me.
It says 1.16
